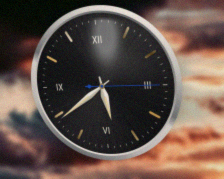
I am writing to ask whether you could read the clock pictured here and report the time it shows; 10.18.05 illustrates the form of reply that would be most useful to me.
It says 5.39.15
